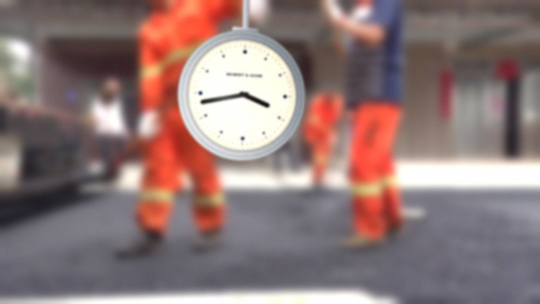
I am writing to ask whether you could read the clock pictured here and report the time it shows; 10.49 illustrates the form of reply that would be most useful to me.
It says 3.43
